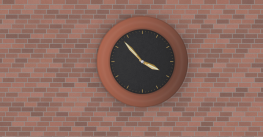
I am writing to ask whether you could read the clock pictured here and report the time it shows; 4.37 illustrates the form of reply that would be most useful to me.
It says 3.53
